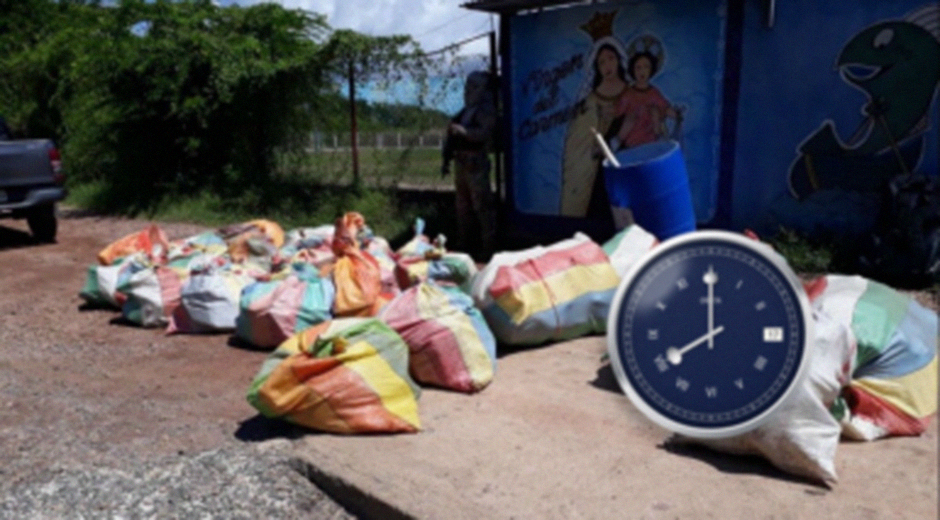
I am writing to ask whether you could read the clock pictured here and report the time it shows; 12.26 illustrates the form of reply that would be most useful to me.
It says 8.00
